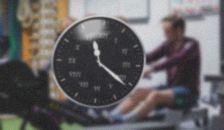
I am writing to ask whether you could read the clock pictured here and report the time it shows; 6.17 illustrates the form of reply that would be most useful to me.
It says 11.21
